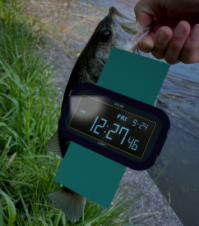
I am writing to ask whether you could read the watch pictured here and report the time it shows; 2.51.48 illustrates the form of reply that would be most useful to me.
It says 12.27.46
